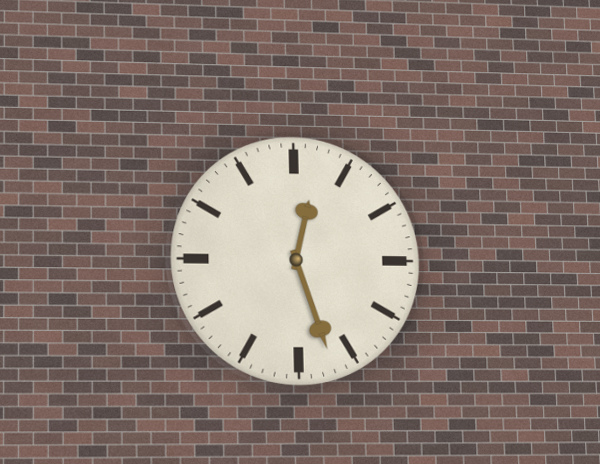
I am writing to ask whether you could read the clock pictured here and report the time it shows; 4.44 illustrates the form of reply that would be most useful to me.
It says 12.27
